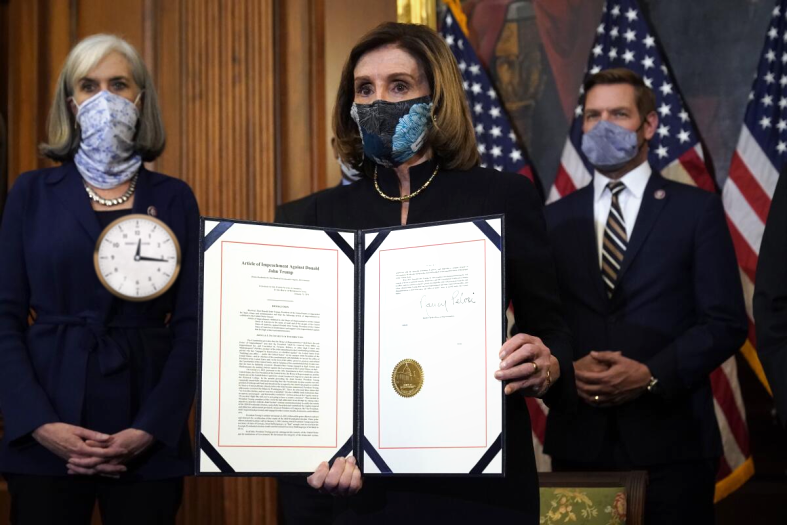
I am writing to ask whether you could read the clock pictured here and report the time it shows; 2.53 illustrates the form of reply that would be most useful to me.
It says 12.16
